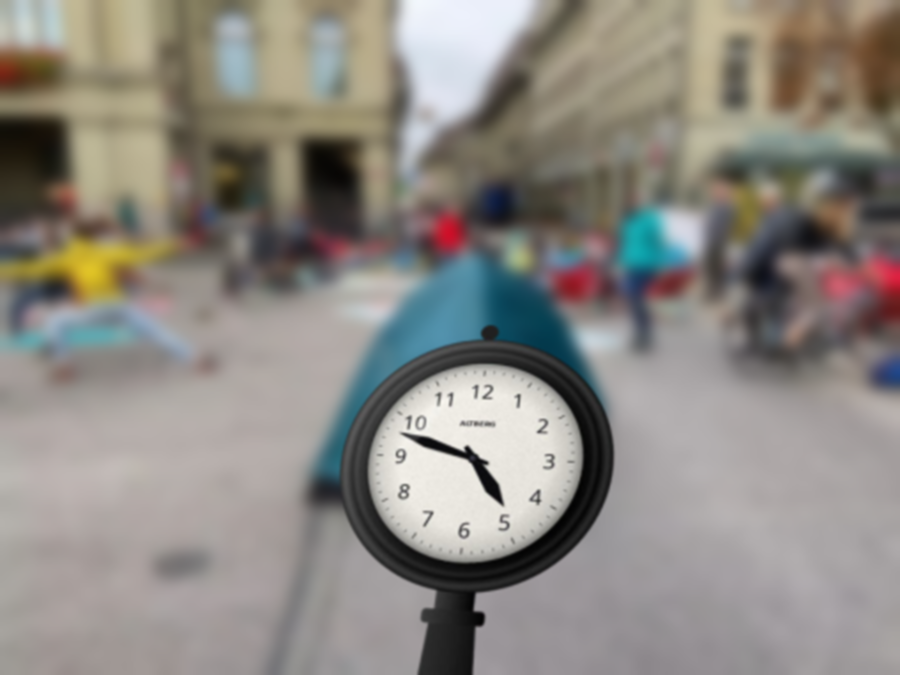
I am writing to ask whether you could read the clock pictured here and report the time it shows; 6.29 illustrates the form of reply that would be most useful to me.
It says 4.48
